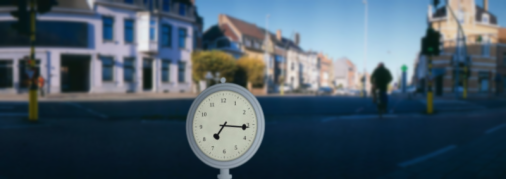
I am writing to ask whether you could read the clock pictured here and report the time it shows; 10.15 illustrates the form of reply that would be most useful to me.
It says 7.16
